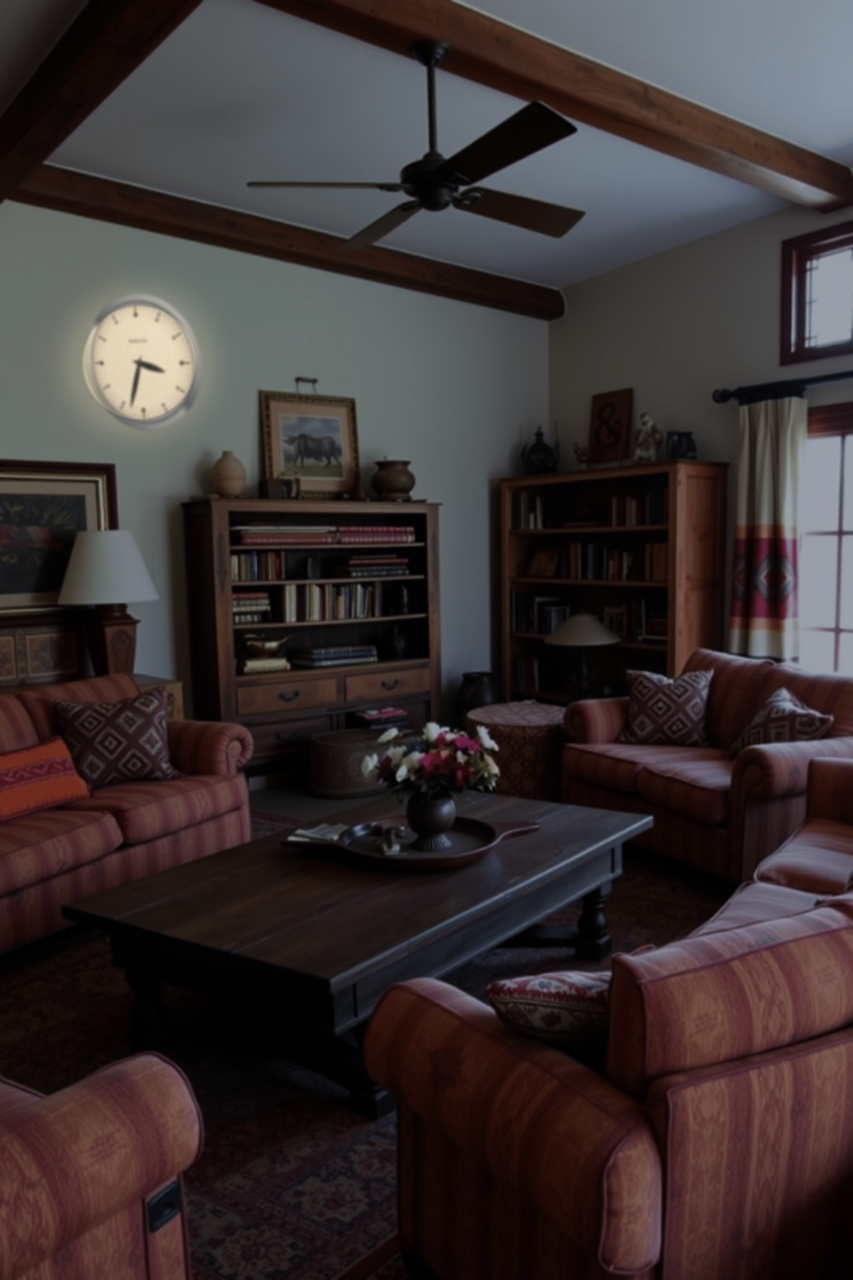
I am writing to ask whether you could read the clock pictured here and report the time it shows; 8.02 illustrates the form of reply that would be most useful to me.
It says 3.33
